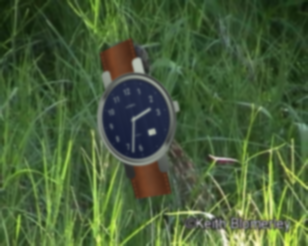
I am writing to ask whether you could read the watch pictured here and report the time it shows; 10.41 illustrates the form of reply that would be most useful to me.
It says 2.33
